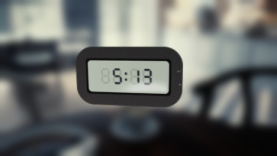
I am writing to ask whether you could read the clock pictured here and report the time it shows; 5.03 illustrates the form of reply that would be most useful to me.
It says 5.13
